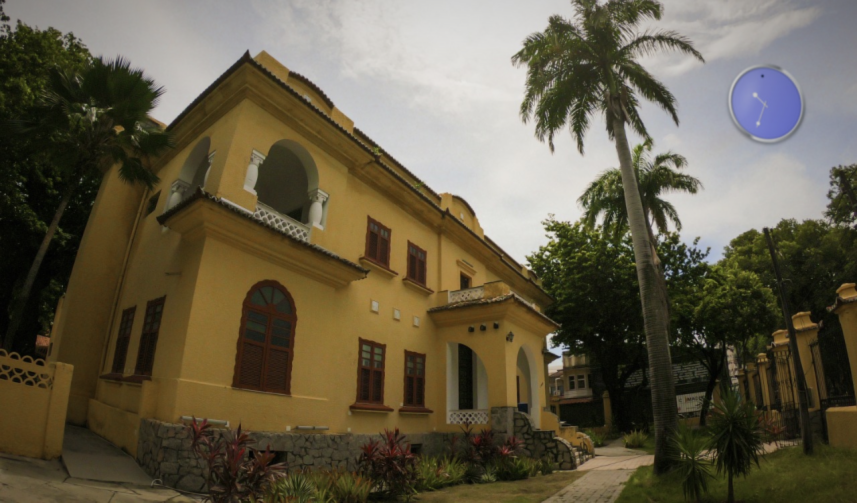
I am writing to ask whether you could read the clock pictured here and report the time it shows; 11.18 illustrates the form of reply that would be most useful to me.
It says 10.34
